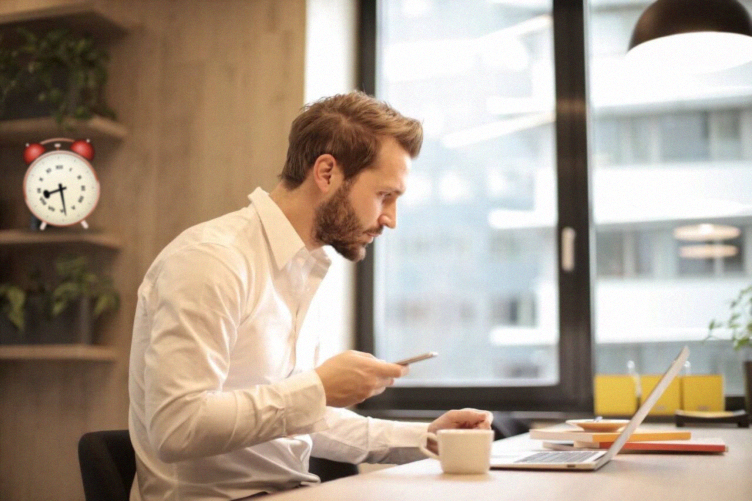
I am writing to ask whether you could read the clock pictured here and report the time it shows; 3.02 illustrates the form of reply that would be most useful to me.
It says 8.29
